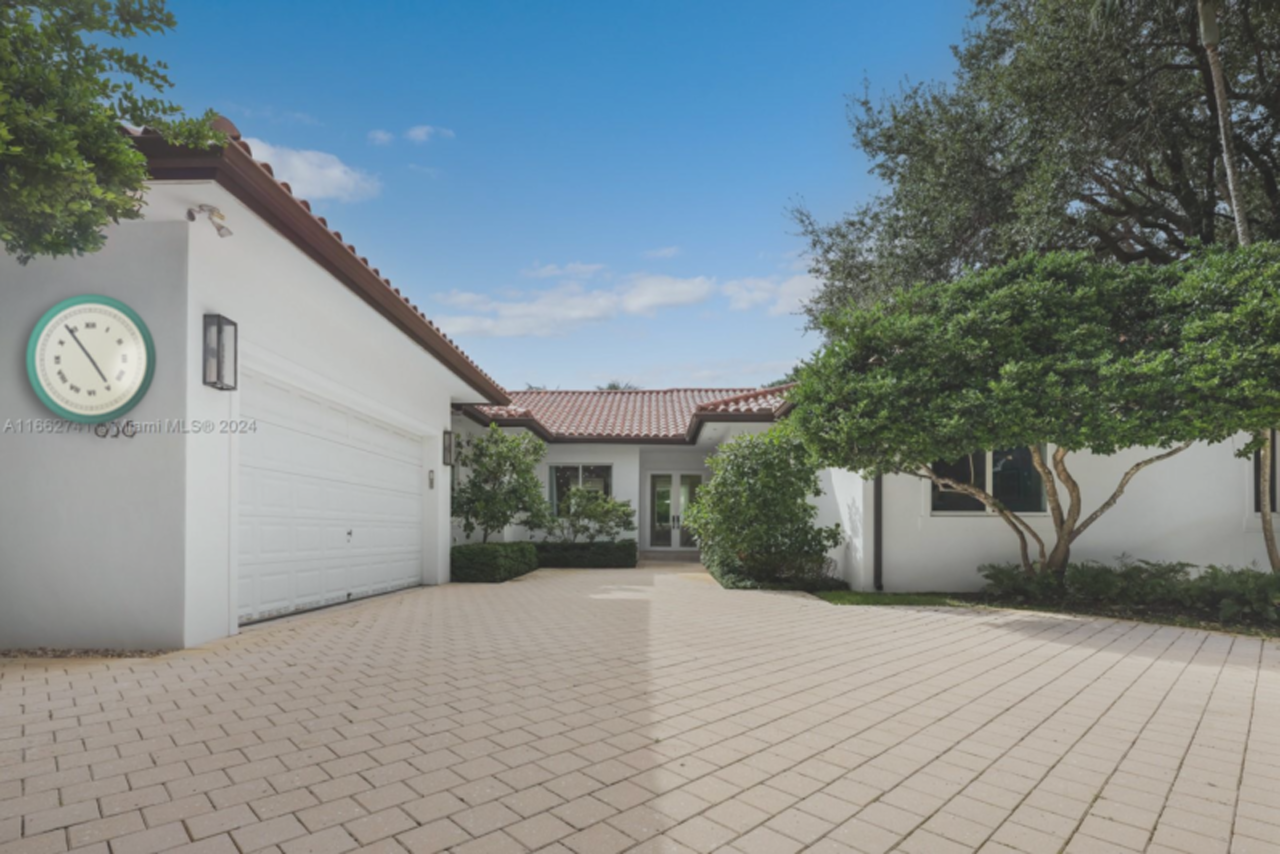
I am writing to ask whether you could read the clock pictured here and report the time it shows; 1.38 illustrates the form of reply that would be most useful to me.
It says 4.54
